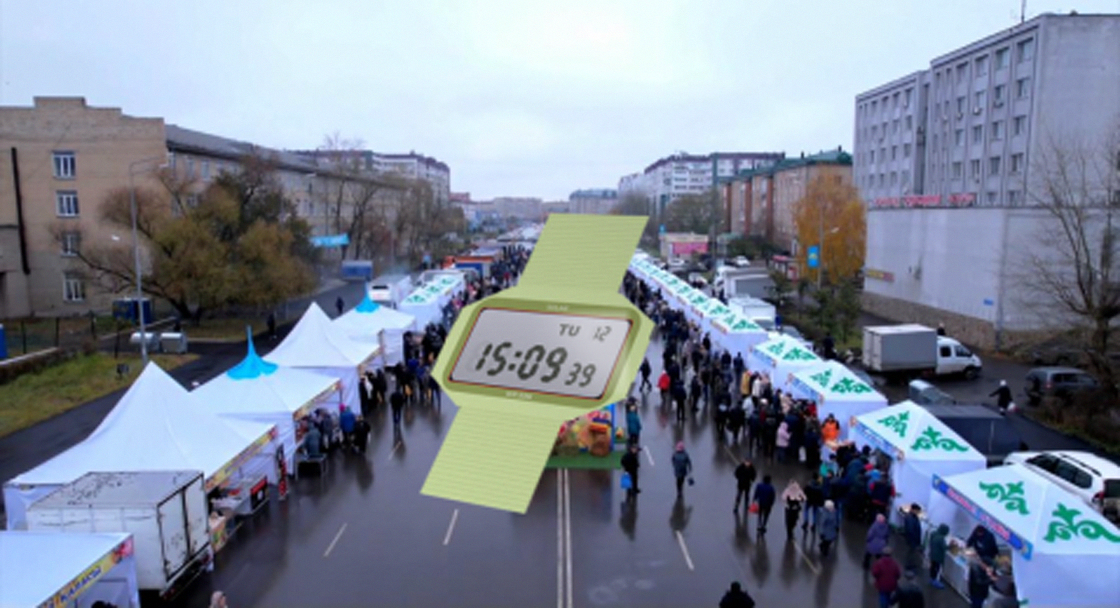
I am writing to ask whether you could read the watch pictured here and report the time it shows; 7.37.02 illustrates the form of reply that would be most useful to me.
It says 15.09.39
